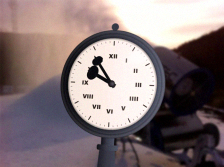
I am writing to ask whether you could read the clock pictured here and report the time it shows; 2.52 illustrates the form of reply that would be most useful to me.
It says 9.54
